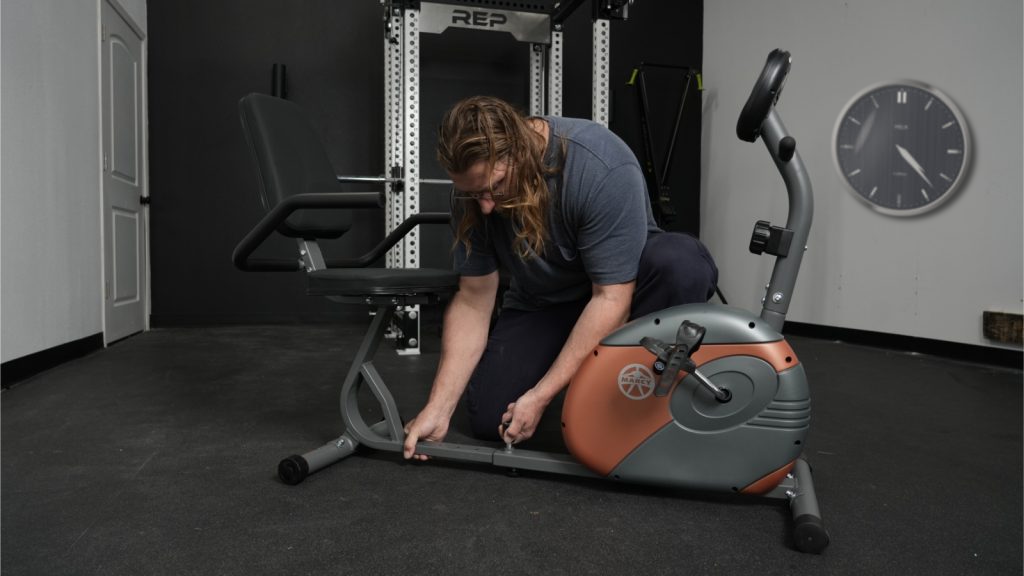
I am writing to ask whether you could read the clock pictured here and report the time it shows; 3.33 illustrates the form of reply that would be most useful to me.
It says 4.23
